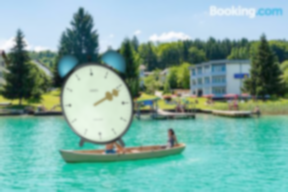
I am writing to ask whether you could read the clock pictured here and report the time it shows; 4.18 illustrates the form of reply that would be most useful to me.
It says 2.11
